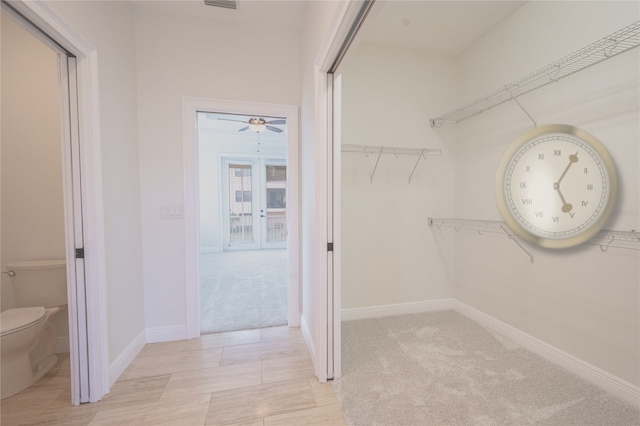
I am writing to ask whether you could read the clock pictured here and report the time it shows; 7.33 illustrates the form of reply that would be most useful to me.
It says 5.05
